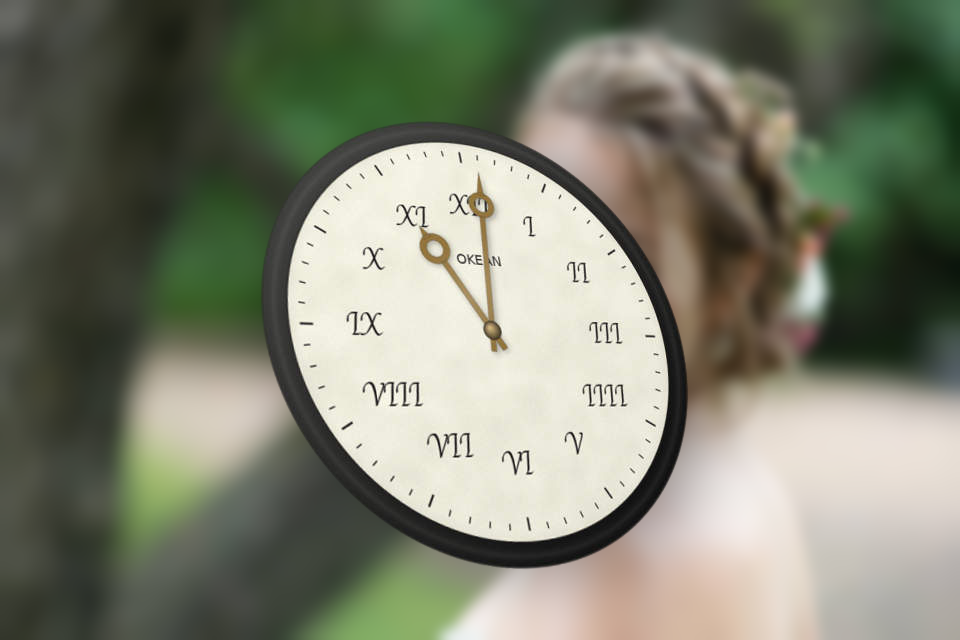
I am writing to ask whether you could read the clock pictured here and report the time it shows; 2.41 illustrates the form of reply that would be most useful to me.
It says 11.01
